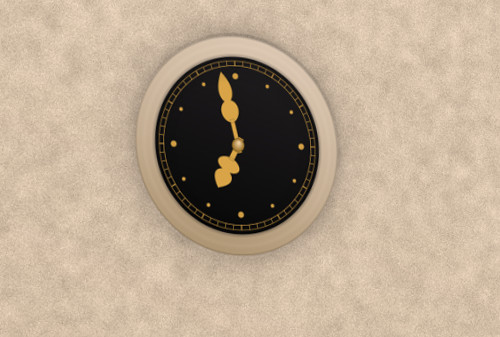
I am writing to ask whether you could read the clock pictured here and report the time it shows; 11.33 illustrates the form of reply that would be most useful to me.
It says 6.58
